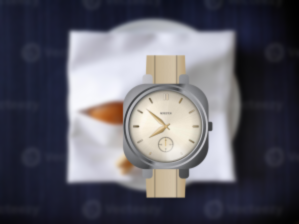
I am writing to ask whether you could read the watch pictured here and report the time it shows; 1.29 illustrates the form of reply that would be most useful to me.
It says 7.52
